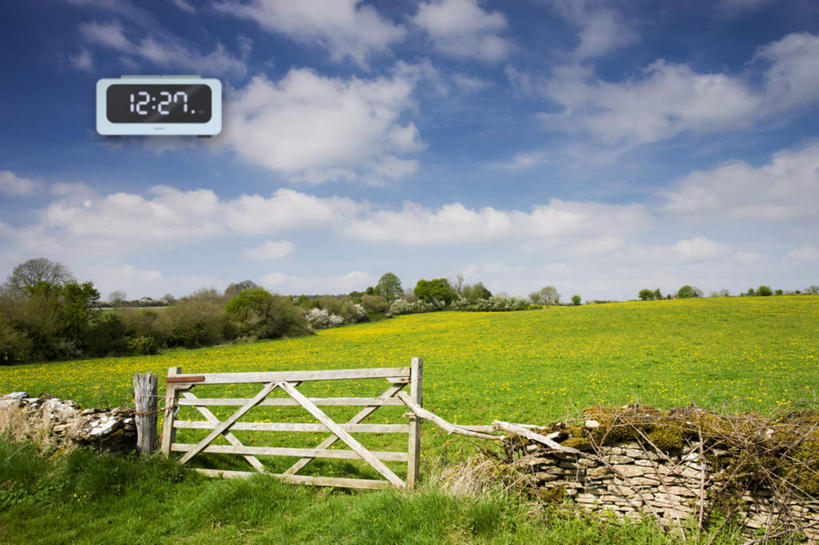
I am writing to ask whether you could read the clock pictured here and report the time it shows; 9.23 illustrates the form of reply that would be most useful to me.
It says 12.27
